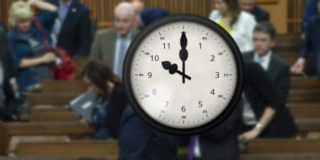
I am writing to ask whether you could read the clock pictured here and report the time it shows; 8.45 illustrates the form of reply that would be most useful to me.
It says 10.00
